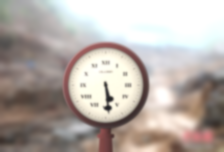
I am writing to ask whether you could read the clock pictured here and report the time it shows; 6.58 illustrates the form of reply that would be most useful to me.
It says 5.29
